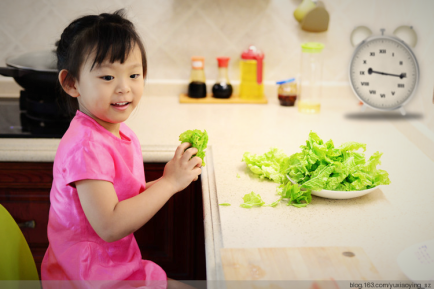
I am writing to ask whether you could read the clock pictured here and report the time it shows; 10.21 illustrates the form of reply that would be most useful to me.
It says 9.16
